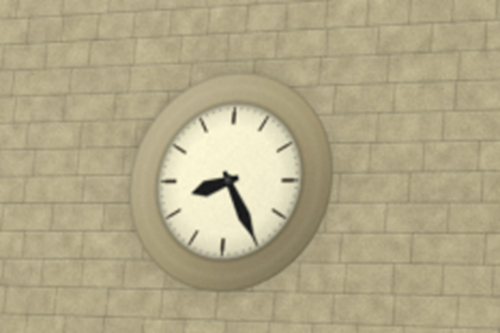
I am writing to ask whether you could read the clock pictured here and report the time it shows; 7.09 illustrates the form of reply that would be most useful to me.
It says 8.25
